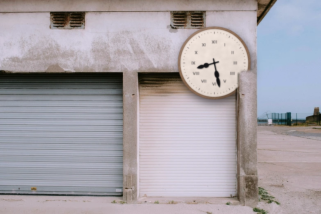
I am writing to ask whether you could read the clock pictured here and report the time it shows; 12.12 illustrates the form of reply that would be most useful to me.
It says 8.28
